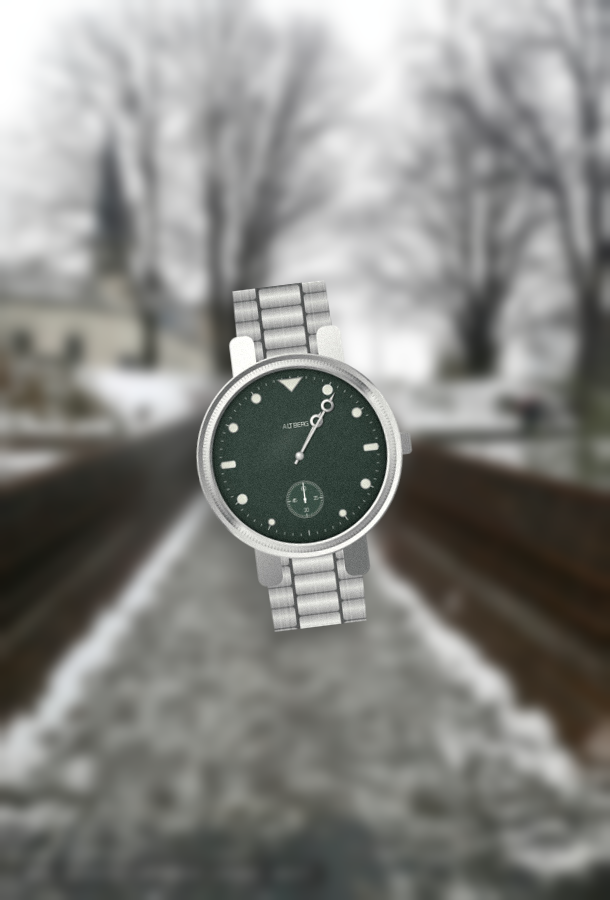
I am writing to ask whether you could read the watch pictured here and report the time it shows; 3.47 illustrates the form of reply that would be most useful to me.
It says 1.06
